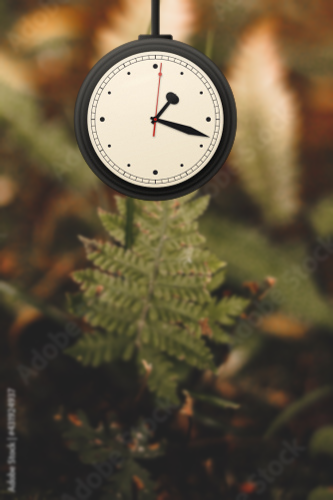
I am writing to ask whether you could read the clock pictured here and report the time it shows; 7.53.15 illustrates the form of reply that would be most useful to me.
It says 1.18.01
